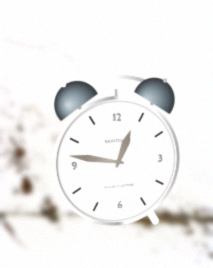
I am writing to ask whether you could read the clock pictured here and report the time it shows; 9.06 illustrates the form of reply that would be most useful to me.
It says 12.47
